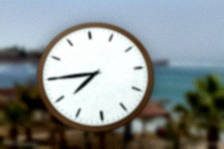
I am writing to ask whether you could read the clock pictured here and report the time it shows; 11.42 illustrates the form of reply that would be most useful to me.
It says 7.45
